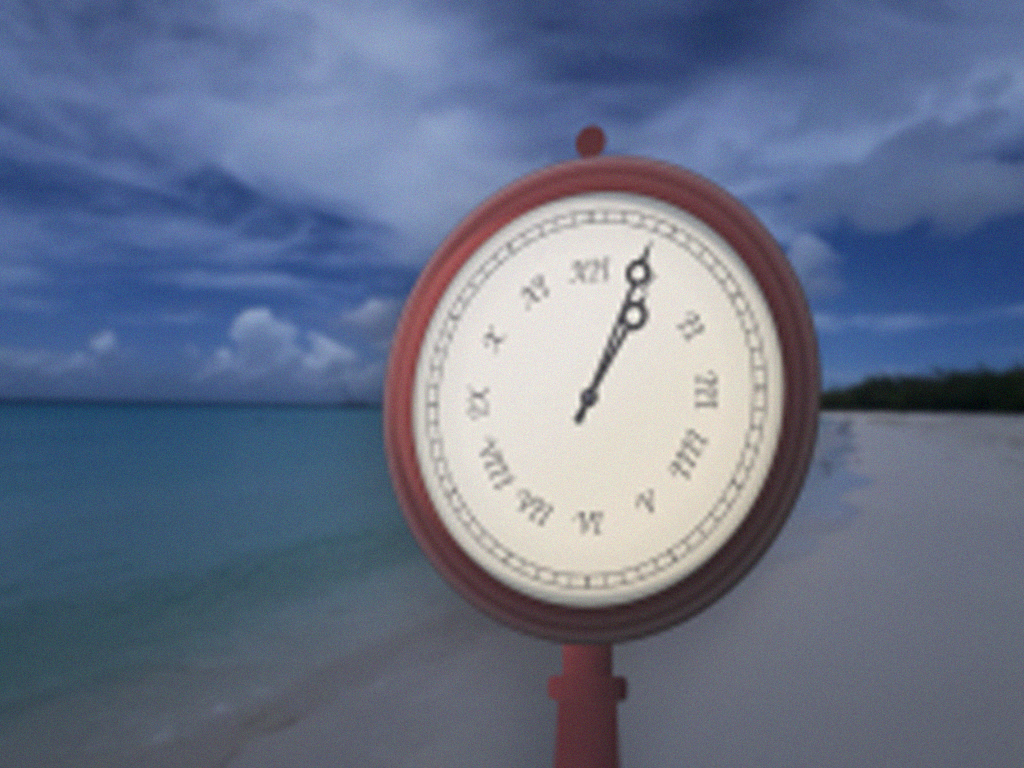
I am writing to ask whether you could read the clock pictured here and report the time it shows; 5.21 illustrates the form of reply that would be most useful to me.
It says 1.04
